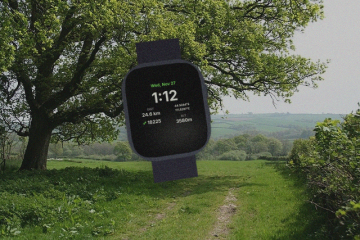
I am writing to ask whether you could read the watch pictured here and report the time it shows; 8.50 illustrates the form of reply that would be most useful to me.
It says 1.12
